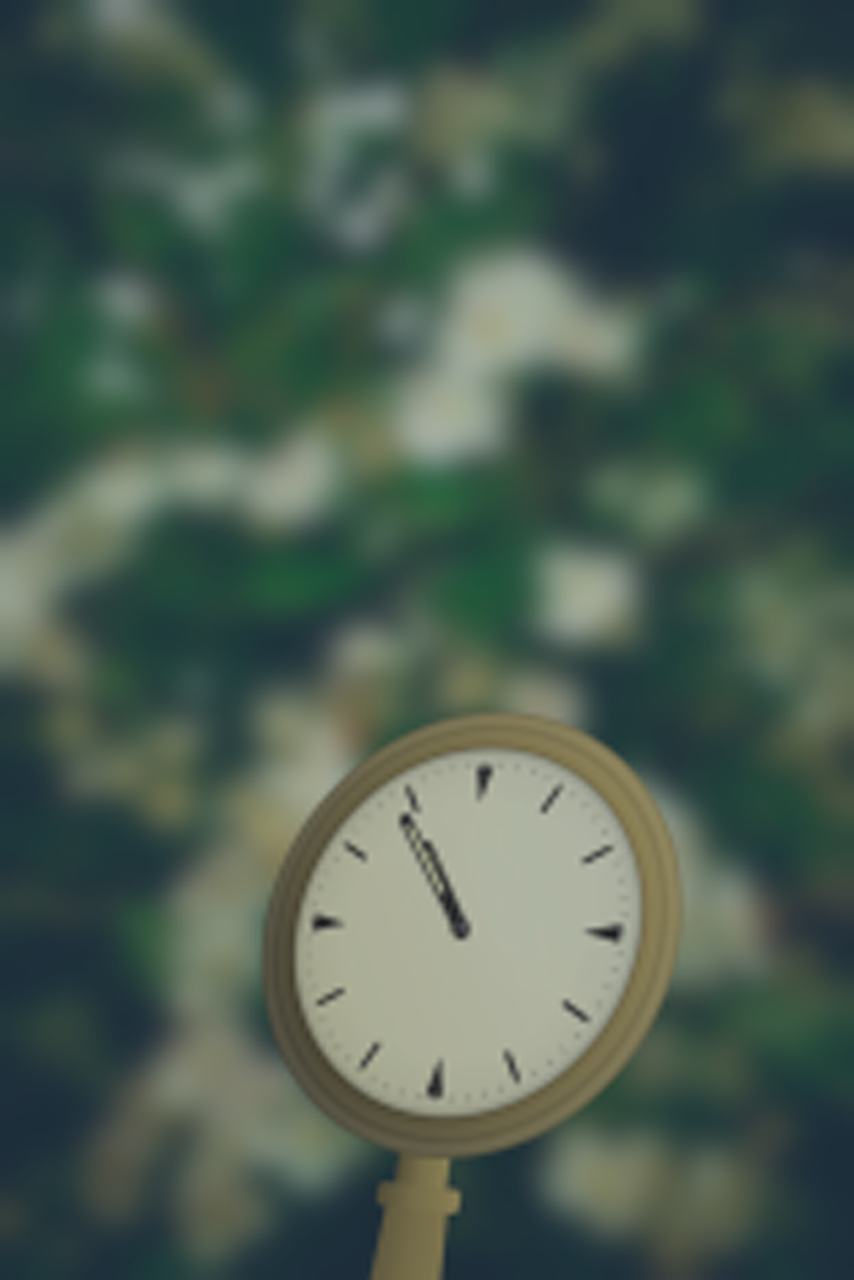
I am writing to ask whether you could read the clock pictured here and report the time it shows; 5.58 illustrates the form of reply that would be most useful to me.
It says 10.54
